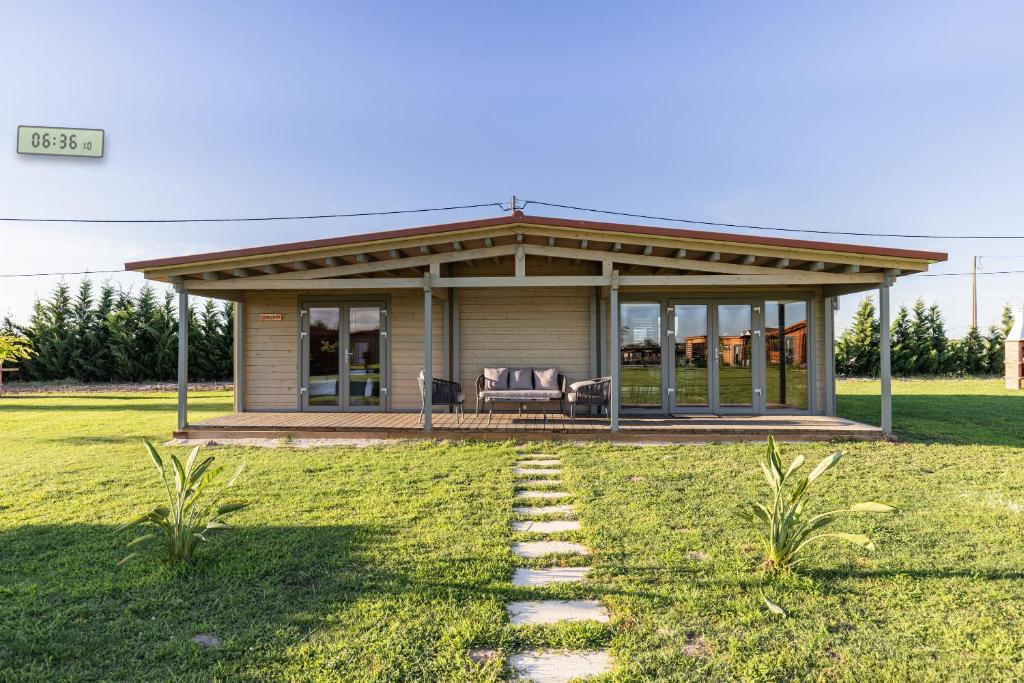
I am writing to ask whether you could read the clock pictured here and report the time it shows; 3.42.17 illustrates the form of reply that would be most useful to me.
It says 6.36.10
